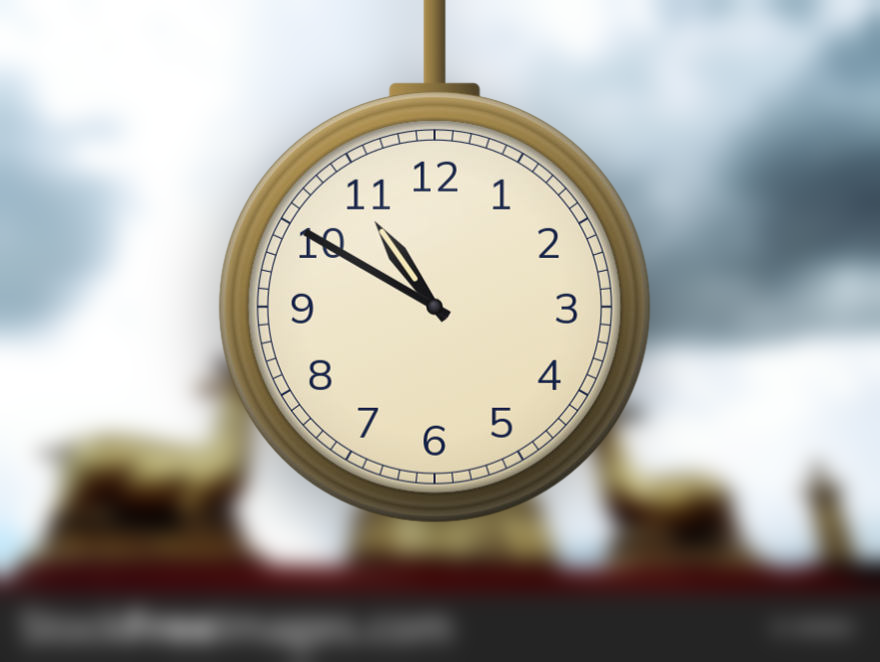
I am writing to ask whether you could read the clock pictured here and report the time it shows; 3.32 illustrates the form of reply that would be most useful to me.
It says 10.50
